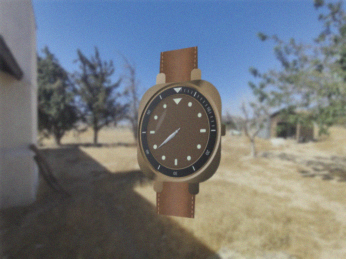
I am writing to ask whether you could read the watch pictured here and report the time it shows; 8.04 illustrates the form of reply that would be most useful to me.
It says 7.39
